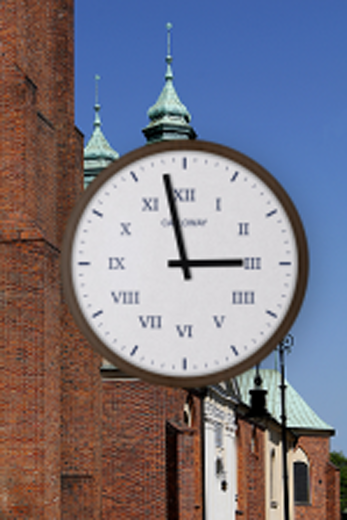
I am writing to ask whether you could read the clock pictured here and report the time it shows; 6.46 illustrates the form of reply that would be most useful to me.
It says 2.58
